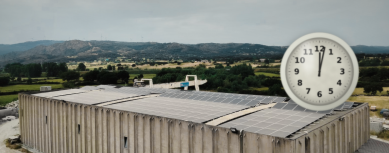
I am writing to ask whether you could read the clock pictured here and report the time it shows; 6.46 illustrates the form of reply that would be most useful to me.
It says 12.02
